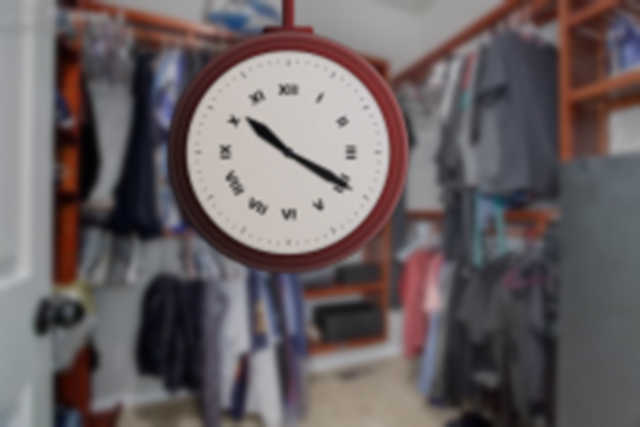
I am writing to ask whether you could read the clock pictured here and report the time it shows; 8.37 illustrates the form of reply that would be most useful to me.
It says 10.20
